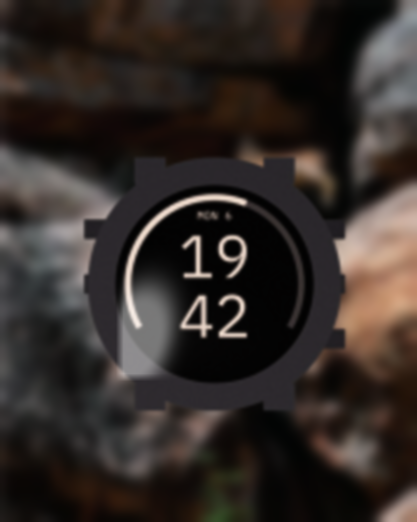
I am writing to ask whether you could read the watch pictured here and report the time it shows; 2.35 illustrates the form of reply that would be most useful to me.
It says 19.42
